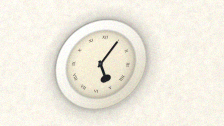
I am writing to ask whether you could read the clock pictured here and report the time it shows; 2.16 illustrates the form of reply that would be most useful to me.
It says 5.05
